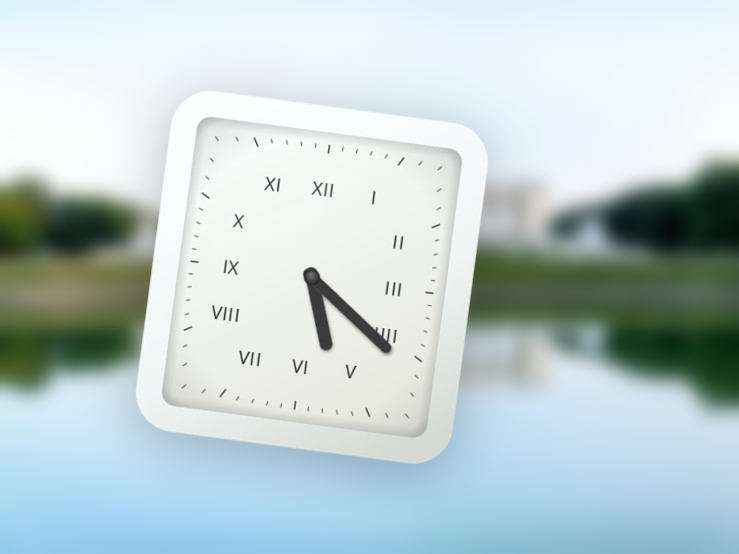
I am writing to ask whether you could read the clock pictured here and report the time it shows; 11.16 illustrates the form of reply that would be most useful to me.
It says 5.21
